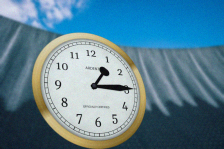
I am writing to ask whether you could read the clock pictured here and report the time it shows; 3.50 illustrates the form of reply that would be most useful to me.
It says 1.15
